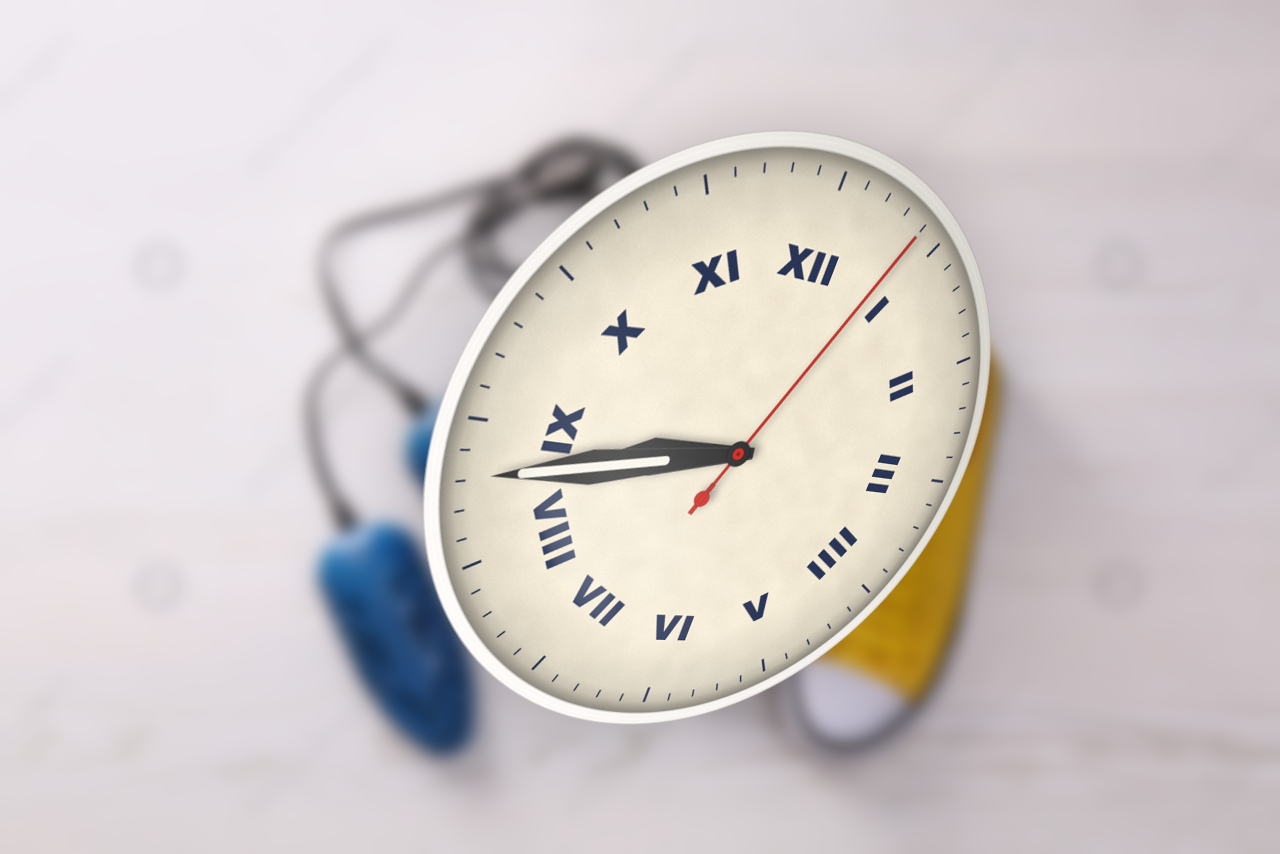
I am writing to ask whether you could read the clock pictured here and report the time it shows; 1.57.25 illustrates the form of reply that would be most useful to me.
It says 8.43.04
